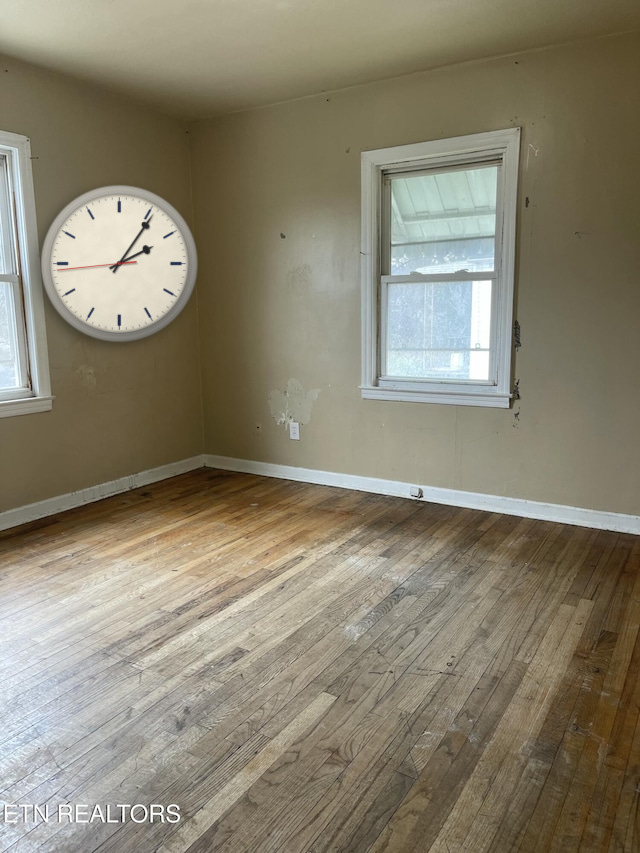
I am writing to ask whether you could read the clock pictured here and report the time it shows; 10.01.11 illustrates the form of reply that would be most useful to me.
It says 2.05.44
